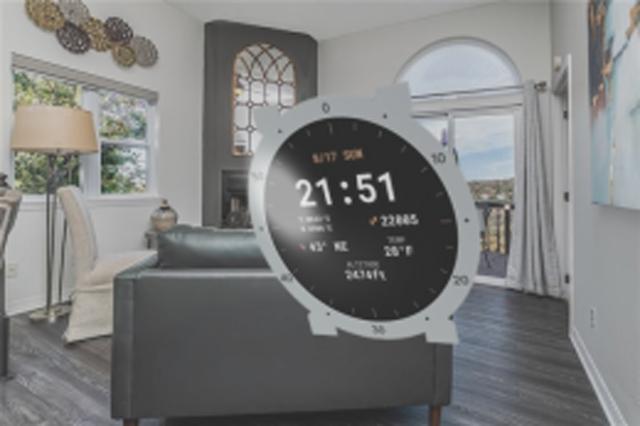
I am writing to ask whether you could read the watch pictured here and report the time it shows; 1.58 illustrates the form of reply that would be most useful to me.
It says 21.51
